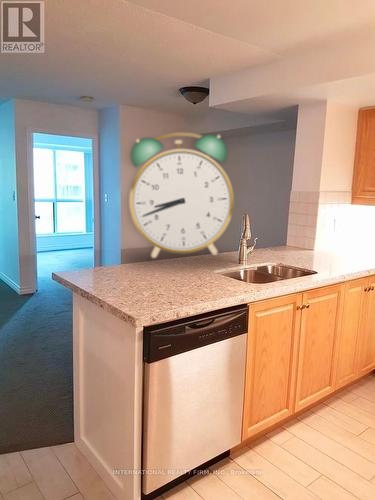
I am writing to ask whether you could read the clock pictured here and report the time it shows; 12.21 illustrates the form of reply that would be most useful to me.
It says 8.42
